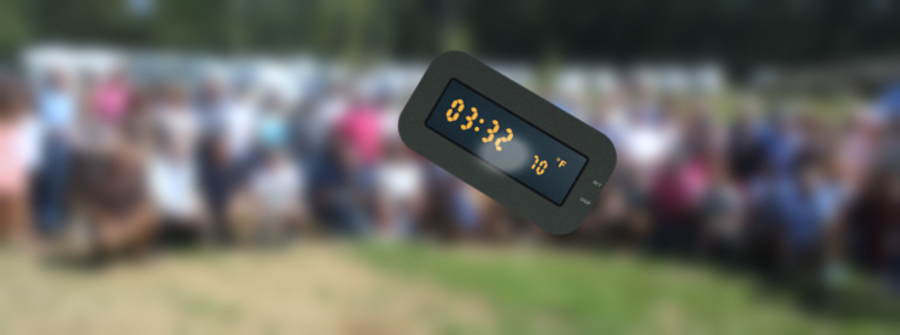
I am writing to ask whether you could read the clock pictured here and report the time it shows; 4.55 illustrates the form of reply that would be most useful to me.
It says 3.32
